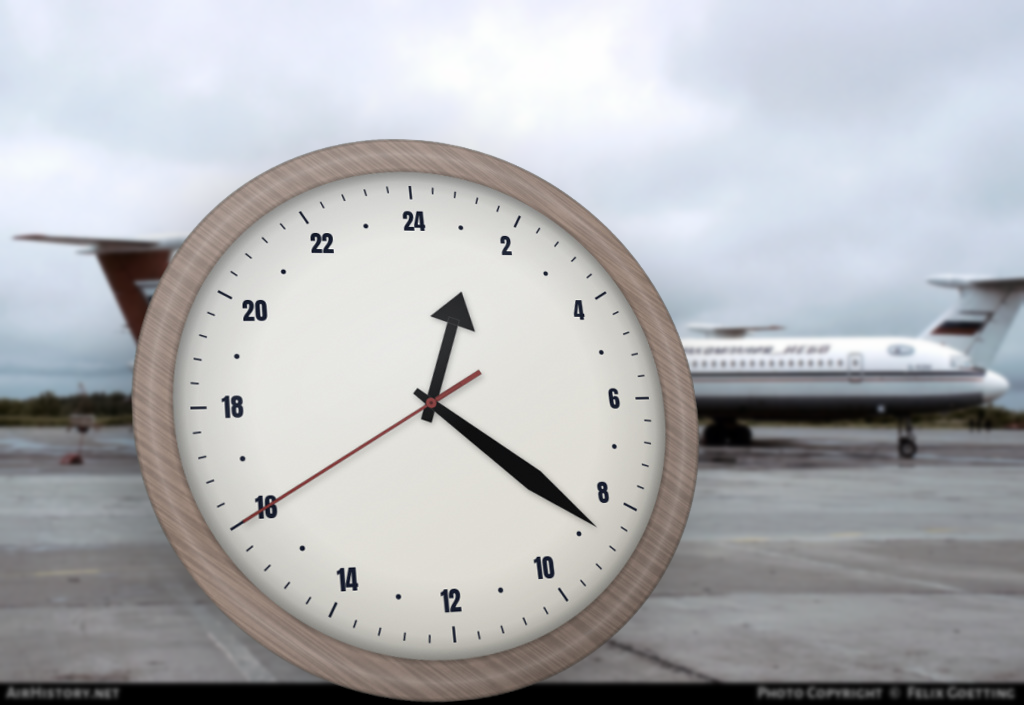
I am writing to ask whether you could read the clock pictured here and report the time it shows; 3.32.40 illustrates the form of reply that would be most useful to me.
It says 1.21.40
